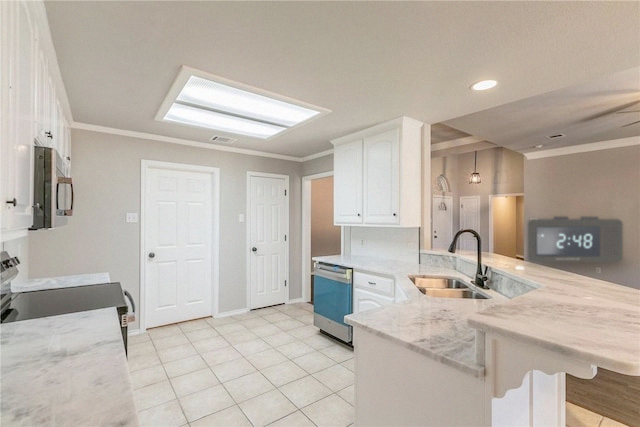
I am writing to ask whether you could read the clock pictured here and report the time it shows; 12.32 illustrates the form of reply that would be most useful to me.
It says 2.48
